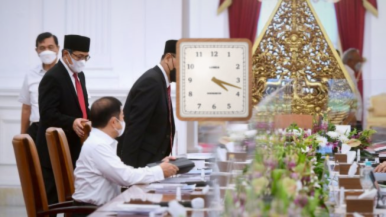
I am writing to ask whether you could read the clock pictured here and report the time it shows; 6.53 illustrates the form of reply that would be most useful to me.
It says 4.18
